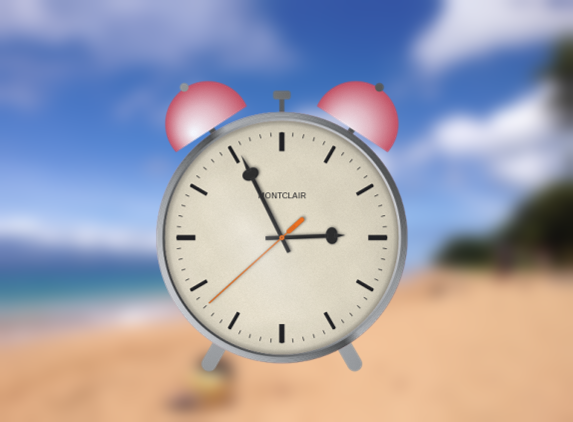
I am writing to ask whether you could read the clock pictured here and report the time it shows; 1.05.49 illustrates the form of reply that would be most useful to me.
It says 2.55.38
